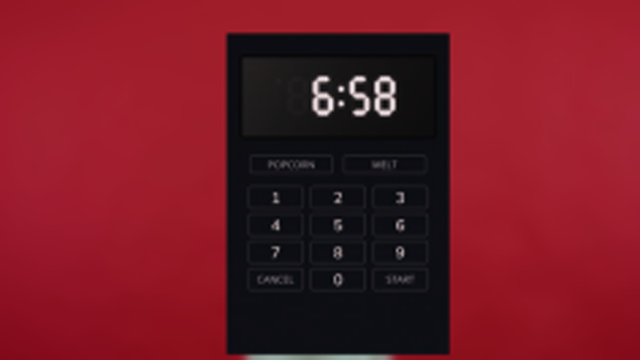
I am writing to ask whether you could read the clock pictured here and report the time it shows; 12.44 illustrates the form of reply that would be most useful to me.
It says 6.58
